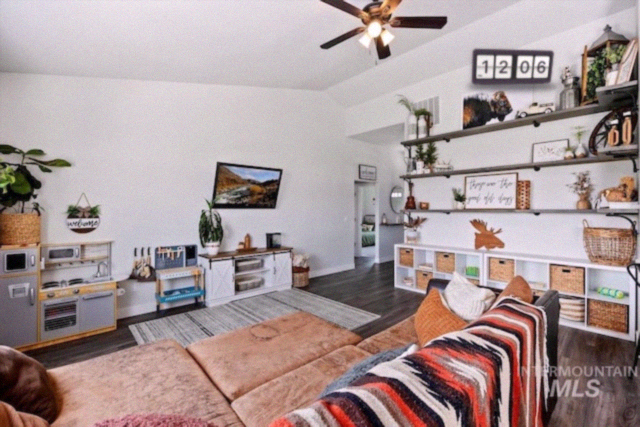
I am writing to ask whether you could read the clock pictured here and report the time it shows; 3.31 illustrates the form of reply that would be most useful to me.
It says 12.06
